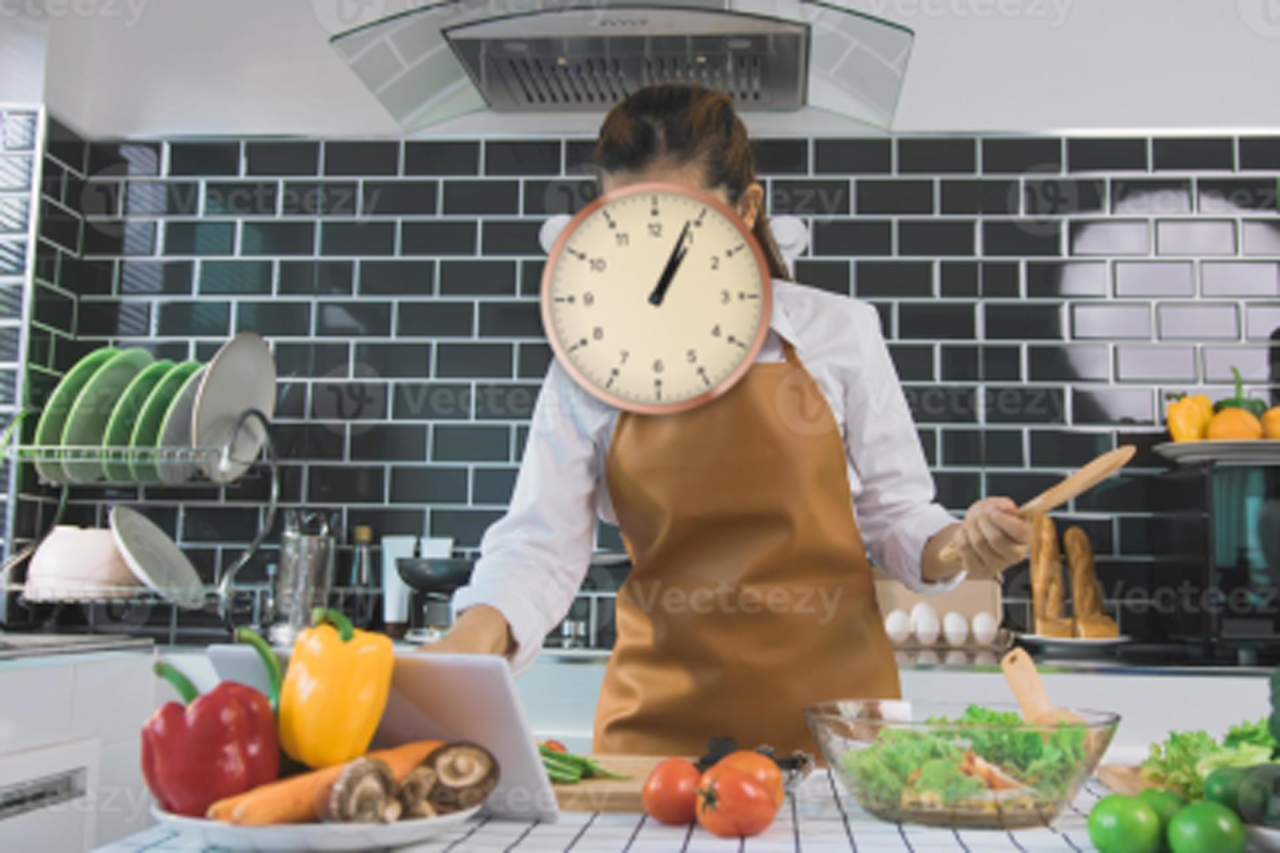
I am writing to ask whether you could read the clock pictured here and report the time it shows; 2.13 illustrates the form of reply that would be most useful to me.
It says 1.04
